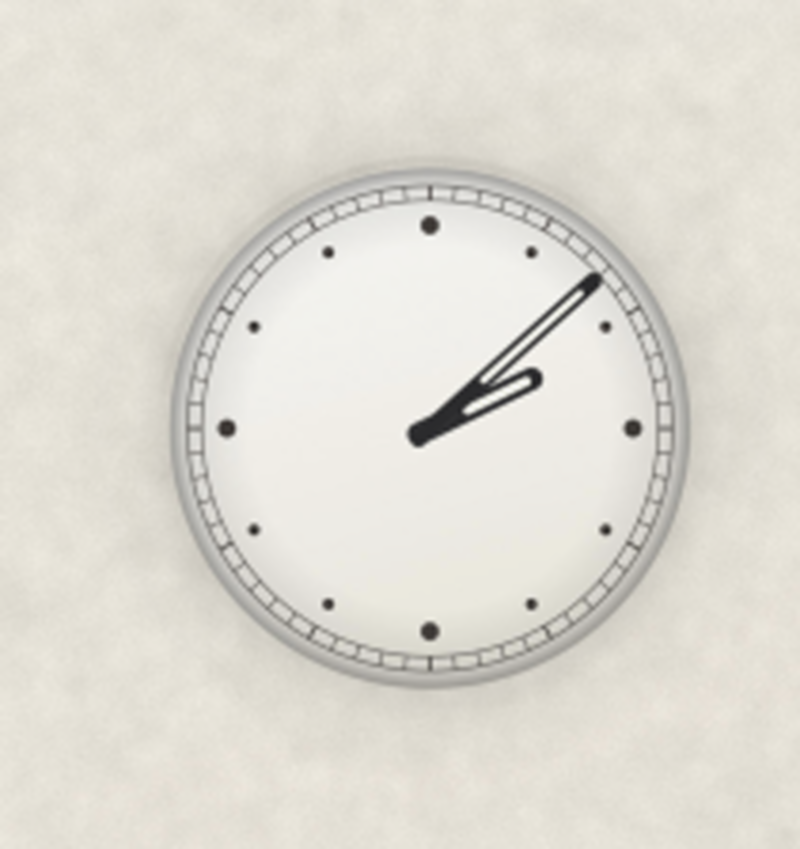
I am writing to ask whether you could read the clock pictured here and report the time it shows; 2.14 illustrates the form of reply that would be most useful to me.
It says 2.08
